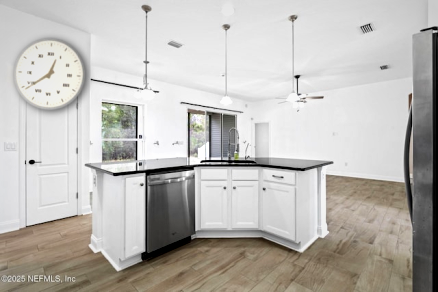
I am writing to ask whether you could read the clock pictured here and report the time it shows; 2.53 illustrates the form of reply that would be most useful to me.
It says 12.39
